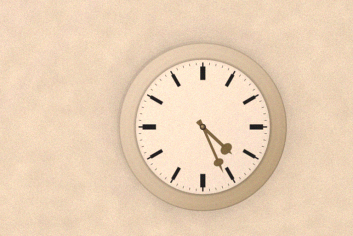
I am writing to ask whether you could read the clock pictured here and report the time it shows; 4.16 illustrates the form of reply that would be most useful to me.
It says 4.26
